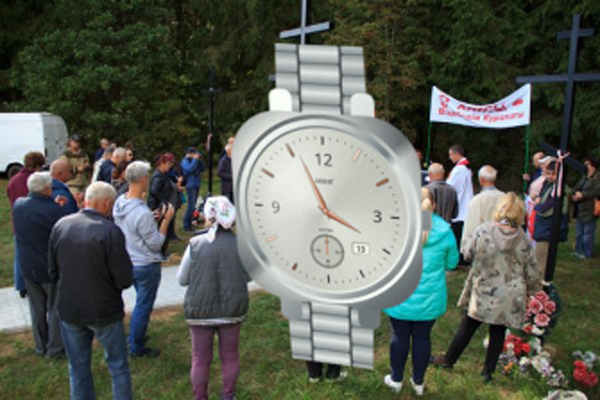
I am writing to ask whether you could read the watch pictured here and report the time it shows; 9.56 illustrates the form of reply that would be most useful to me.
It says 3.56
